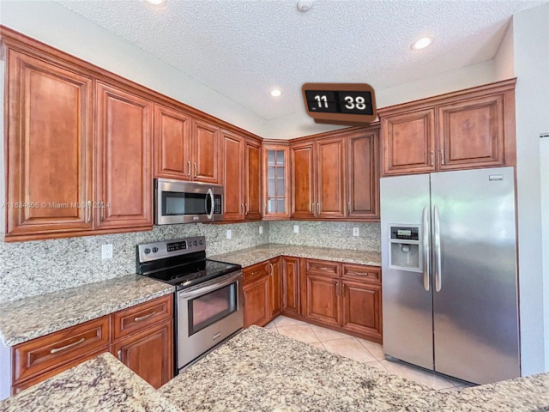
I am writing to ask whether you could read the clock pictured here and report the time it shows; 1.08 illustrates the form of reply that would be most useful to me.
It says 11.38
